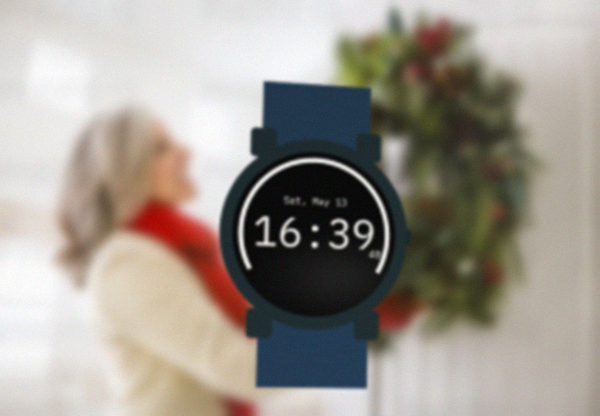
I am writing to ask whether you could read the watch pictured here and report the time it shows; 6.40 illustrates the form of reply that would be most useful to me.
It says 16.39
